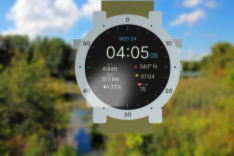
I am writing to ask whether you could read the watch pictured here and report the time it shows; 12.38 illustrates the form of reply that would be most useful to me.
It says 4.05
